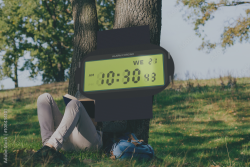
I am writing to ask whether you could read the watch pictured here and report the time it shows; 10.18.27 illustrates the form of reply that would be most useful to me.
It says 10.30.43
